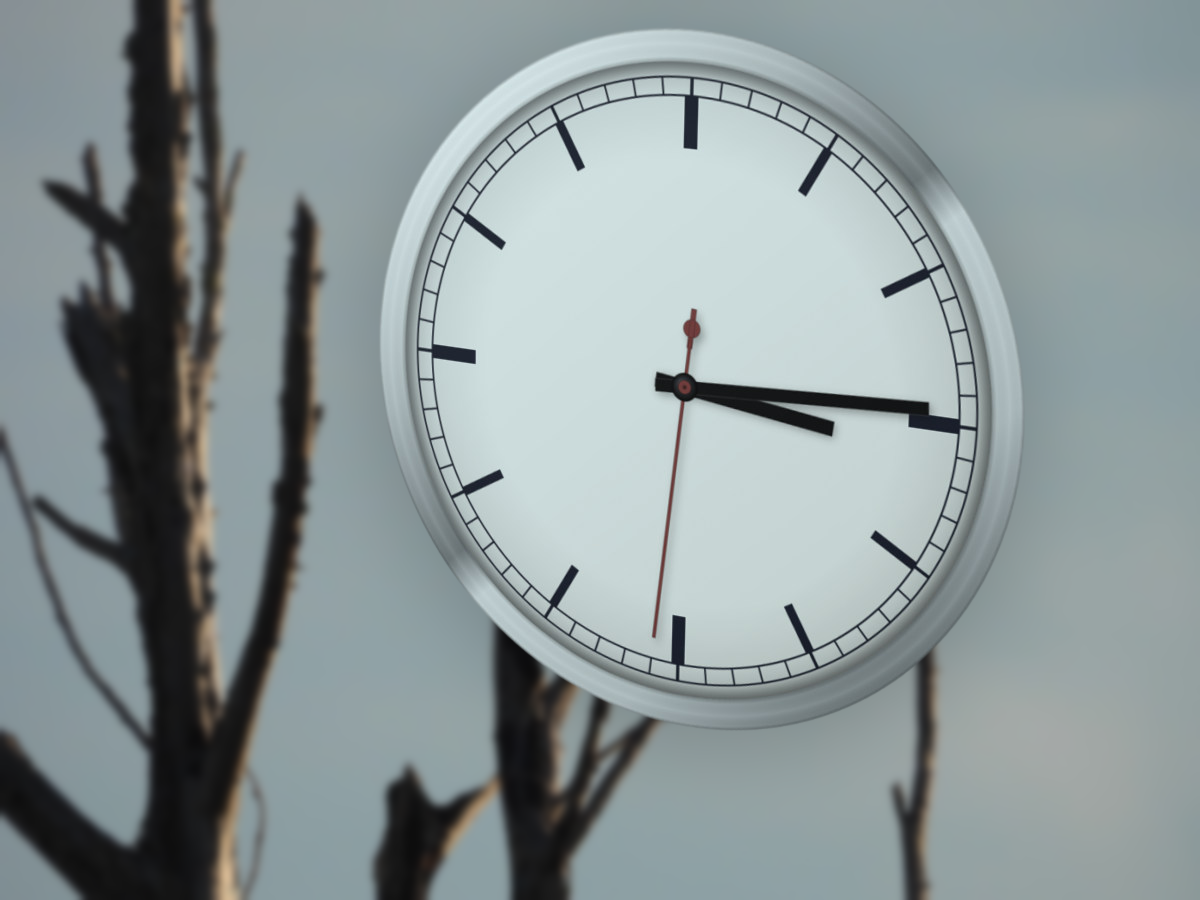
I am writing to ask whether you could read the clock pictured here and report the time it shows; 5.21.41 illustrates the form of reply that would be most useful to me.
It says 3.14.31
